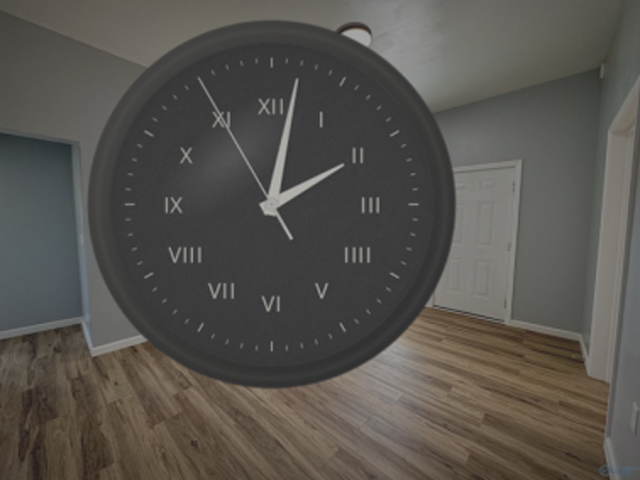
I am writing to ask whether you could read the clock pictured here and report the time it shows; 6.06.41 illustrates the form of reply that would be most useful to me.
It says 2.01.55
